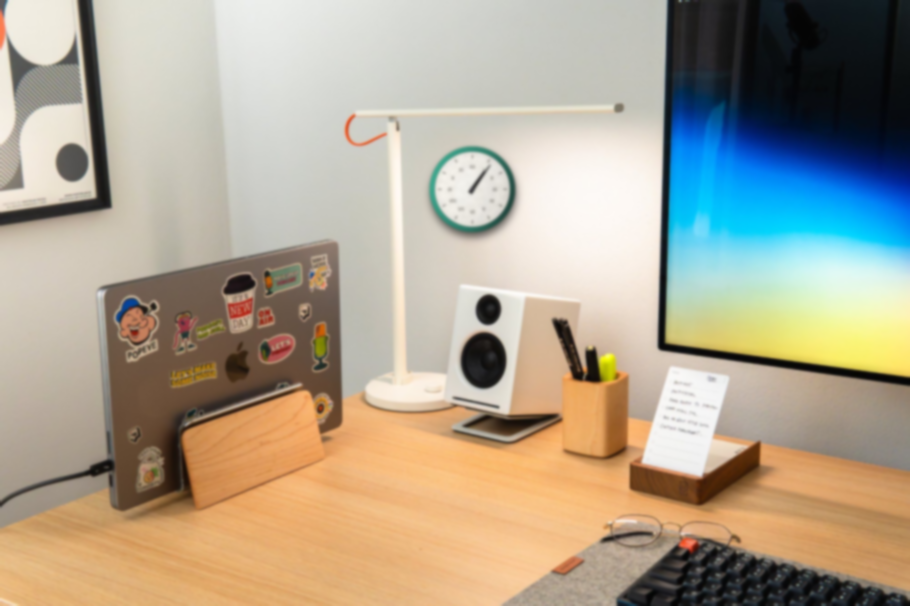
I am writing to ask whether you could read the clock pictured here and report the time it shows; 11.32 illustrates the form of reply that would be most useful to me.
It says 1.06
